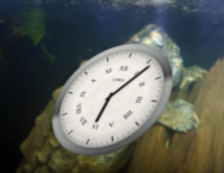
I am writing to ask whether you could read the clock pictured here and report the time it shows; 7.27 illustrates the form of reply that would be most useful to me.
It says 6.06
